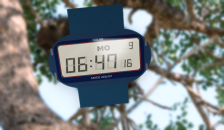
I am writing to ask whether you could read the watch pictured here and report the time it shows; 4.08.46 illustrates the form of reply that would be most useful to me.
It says 6.47.16
